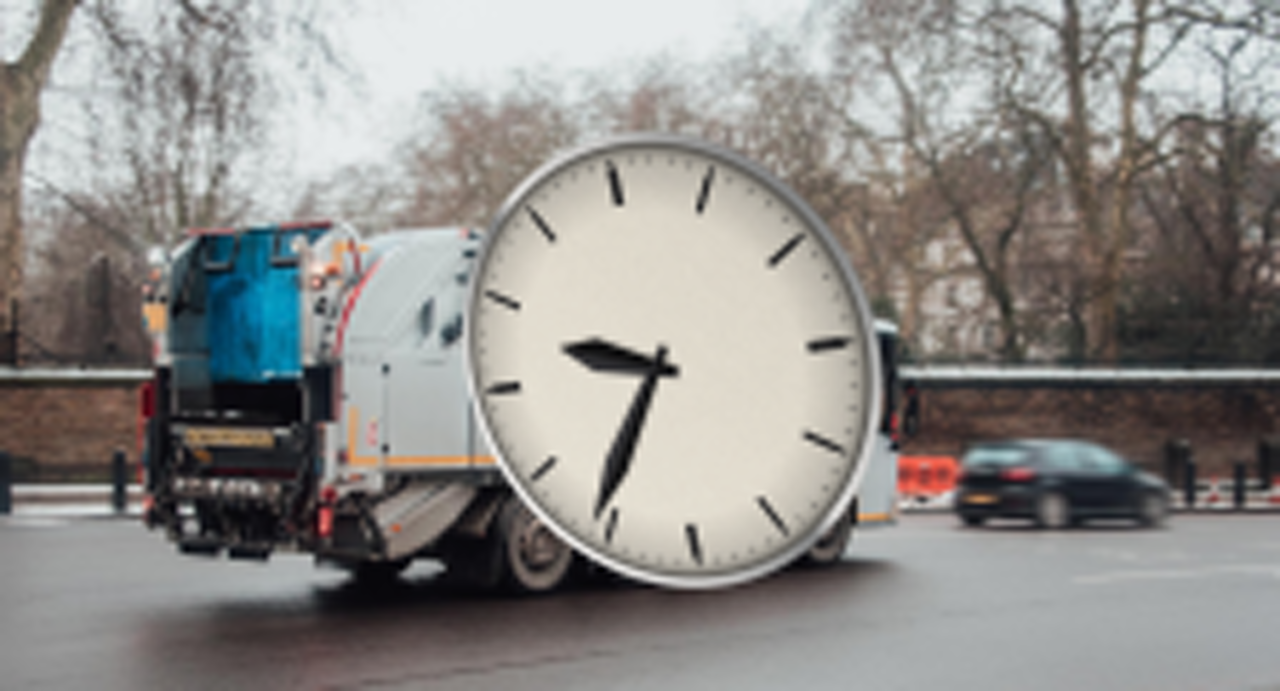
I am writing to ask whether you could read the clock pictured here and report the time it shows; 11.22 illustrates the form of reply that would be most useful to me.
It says 9.36
